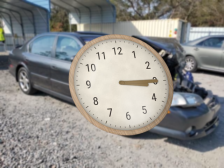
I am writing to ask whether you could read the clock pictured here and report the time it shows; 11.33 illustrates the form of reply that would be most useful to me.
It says 3.15
